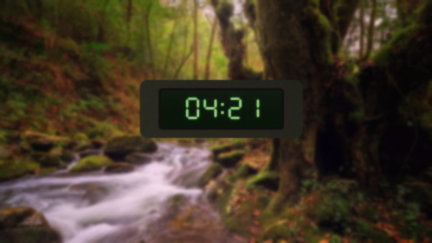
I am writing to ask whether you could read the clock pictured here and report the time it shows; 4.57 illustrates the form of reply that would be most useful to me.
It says 4.21
